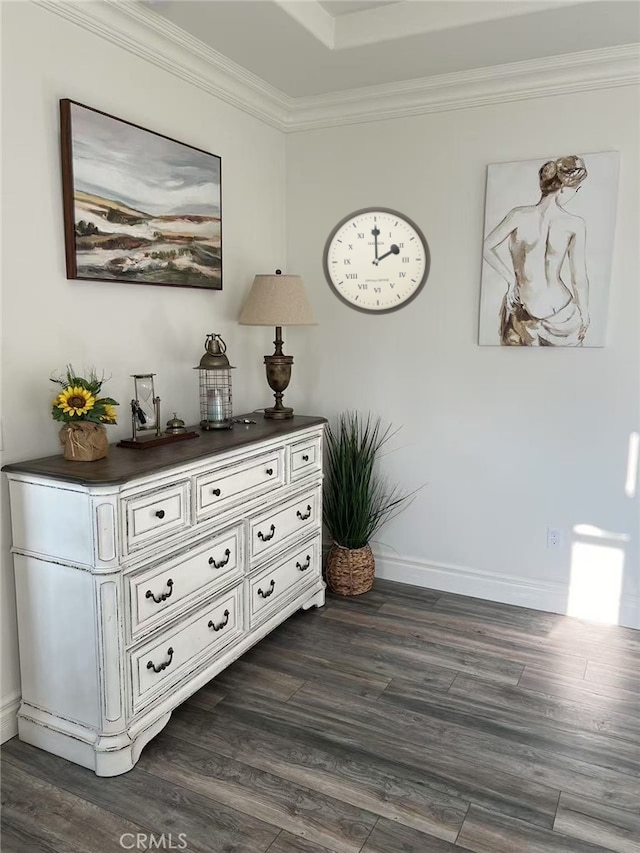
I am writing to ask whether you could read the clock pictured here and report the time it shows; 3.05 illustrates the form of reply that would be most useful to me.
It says 2.00
